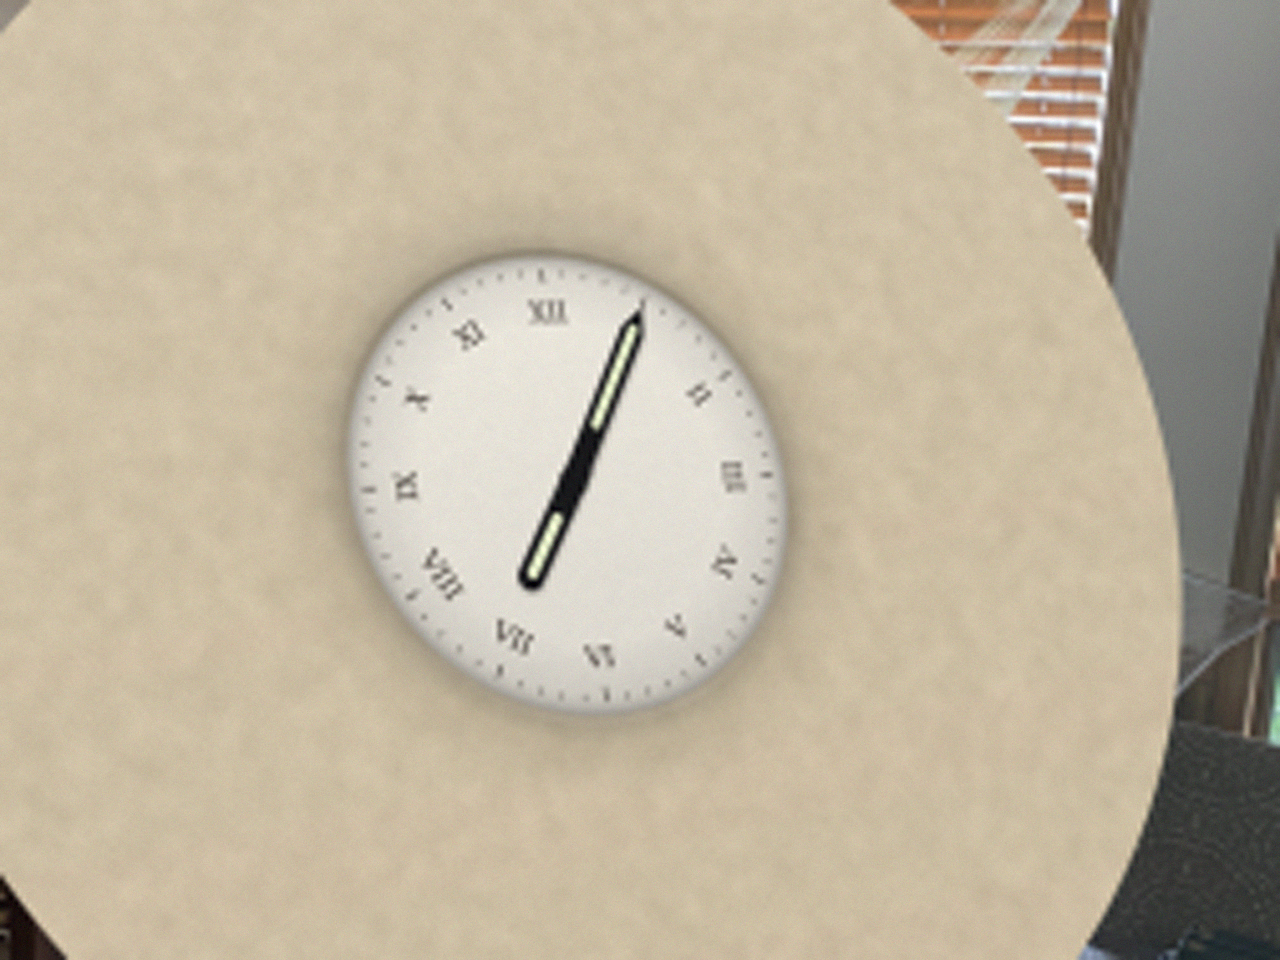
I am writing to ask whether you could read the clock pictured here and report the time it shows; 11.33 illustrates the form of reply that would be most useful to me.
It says 7.05
